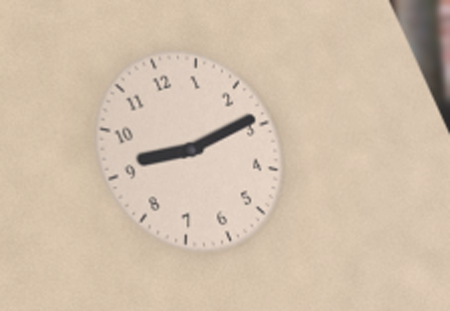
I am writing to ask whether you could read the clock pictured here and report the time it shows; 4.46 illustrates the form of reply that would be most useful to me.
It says 9.14
